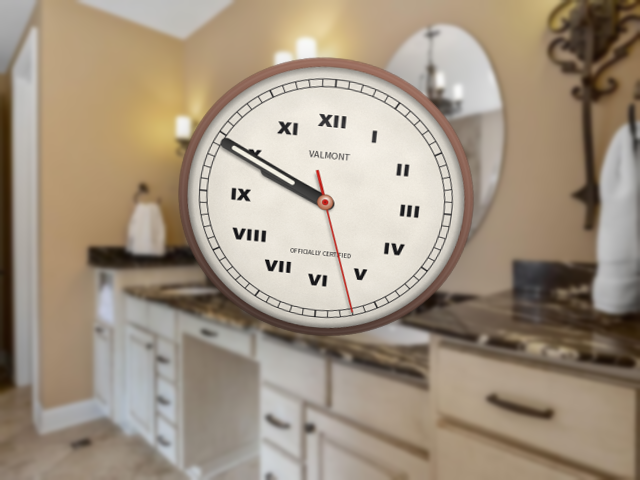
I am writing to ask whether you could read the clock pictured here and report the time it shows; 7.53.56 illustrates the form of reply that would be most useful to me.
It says 9.49.27
